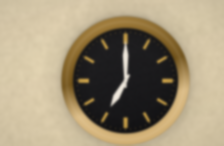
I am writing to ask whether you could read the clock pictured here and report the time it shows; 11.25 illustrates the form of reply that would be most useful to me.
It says 7.00
